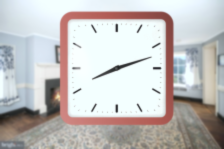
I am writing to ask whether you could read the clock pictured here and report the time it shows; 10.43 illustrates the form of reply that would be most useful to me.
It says 8.12
